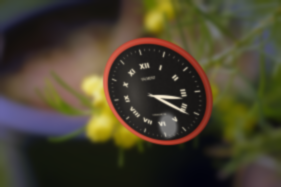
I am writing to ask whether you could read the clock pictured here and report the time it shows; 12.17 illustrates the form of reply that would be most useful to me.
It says 3.21
